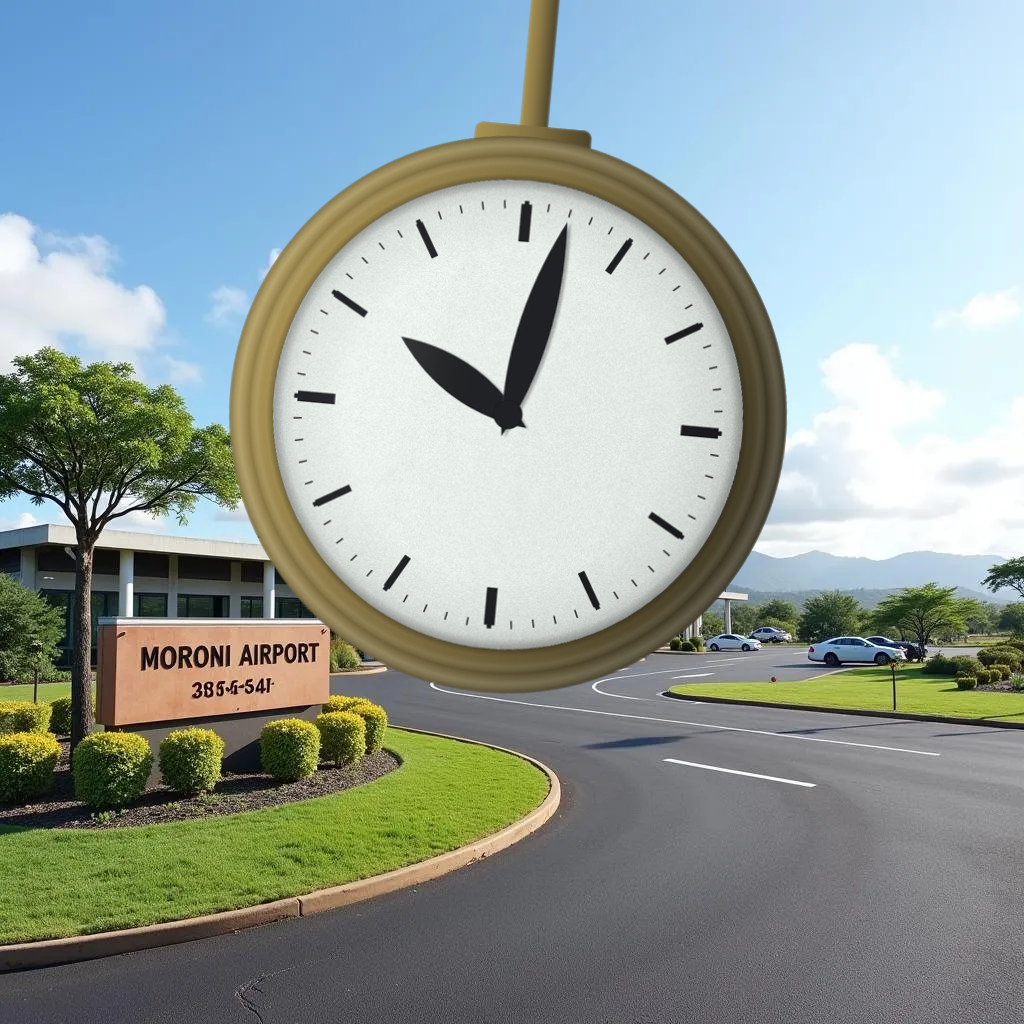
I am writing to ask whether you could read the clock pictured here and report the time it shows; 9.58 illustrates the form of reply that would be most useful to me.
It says 10.02
